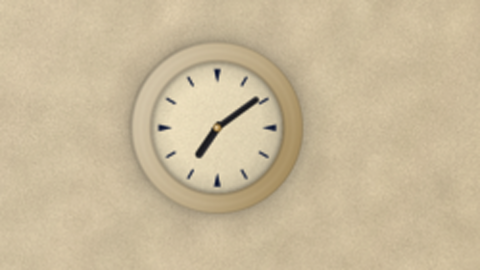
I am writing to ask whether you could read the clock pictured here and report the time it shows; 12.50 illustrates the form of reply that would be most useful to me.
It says 7.09
